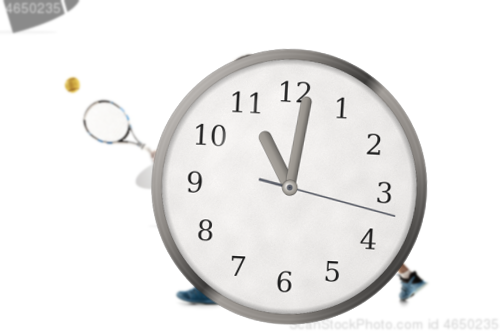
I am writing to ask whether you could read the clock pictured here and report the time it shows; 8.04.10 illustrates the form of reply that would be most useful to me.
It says 11.01.17
